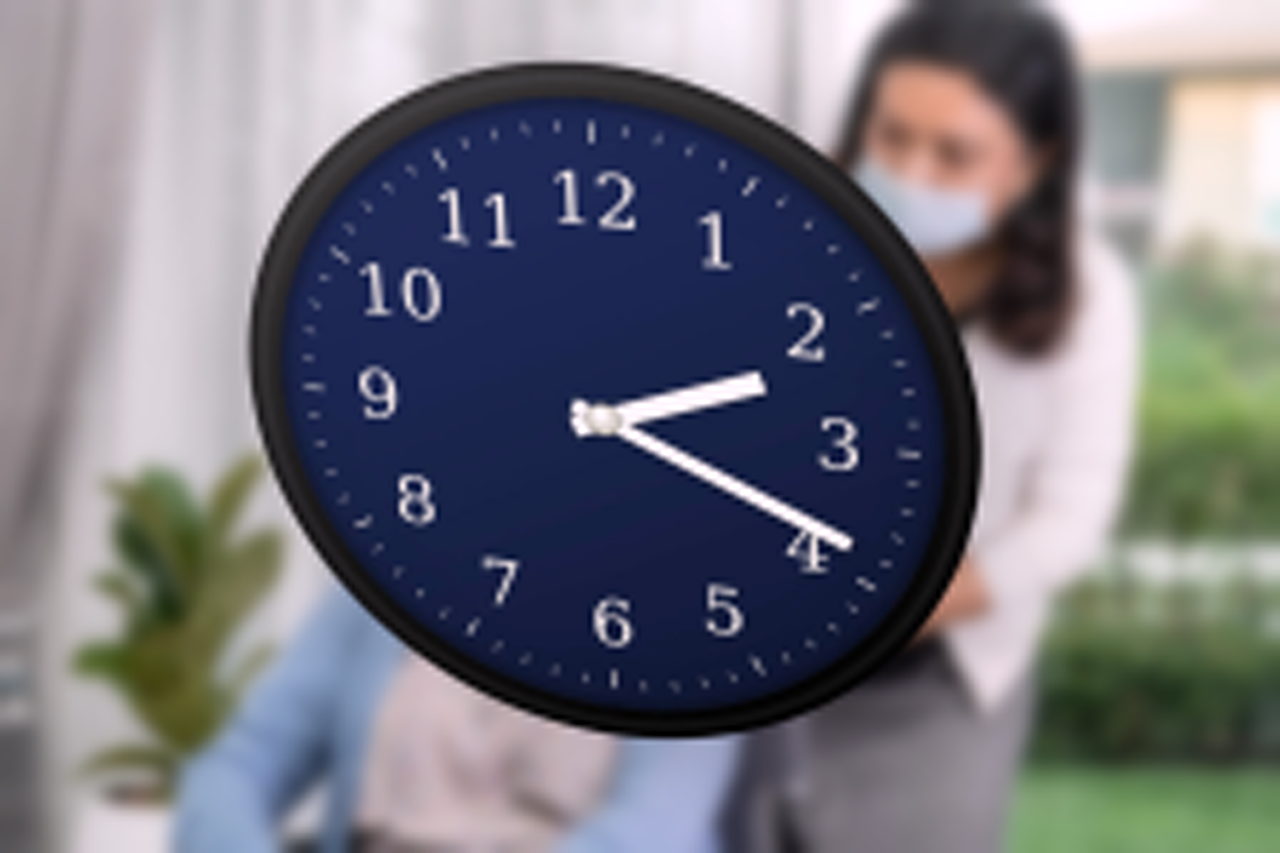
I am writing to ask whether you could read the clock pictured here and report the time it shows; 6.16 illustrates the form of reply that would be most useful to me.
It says 2.19
